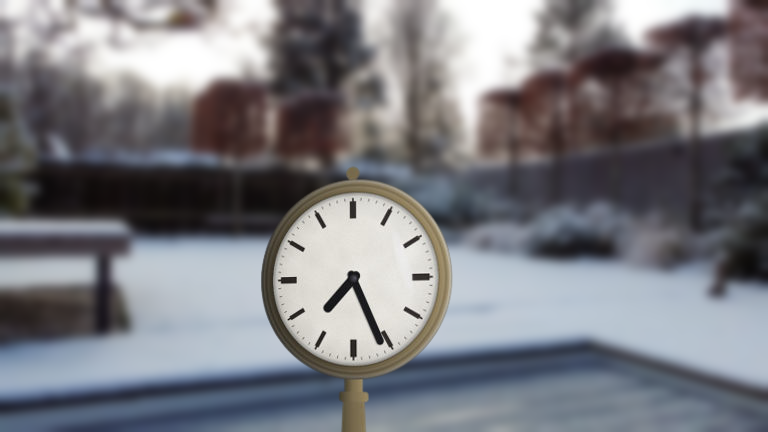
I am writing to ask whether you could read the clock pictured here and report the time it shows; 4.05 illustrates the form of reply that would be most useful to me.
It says 7.26
